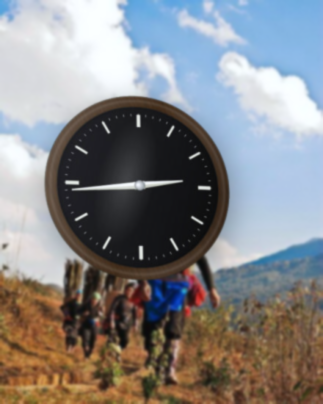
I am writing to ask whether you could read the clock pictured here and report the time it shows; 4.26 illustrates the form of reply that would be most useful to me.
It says 2.44
